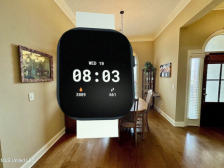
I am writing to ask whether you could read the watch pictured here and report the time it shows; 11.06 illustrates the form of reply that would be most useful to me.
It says 8.03
